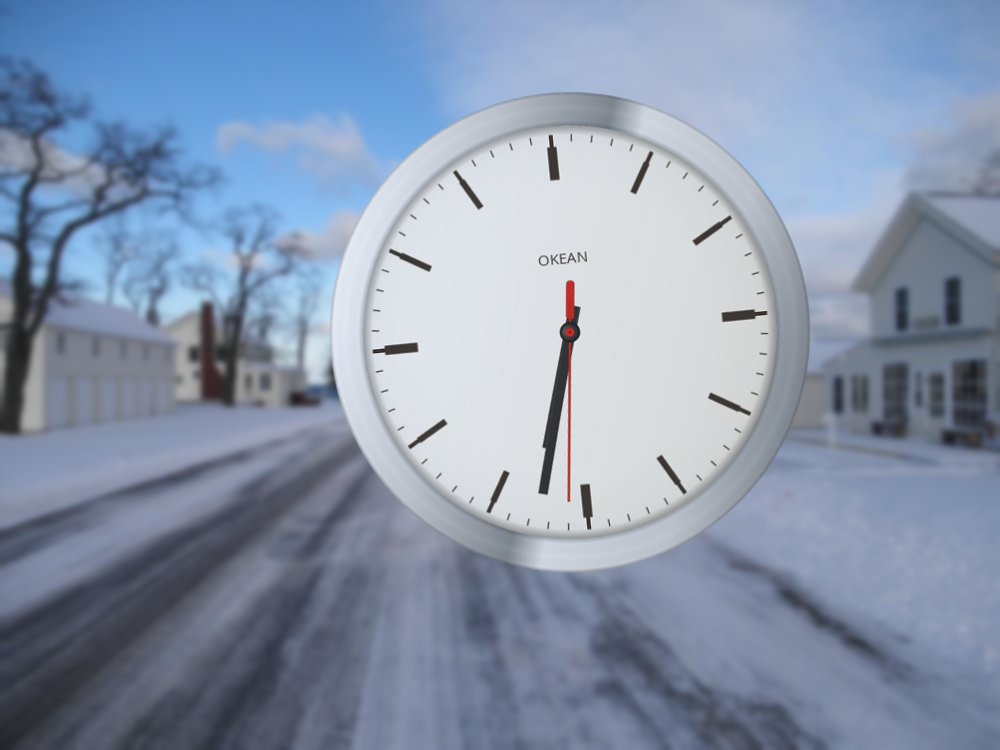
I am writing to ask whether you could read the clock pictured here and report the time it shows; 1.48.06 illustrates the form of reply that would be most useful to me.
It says 6.32.31
